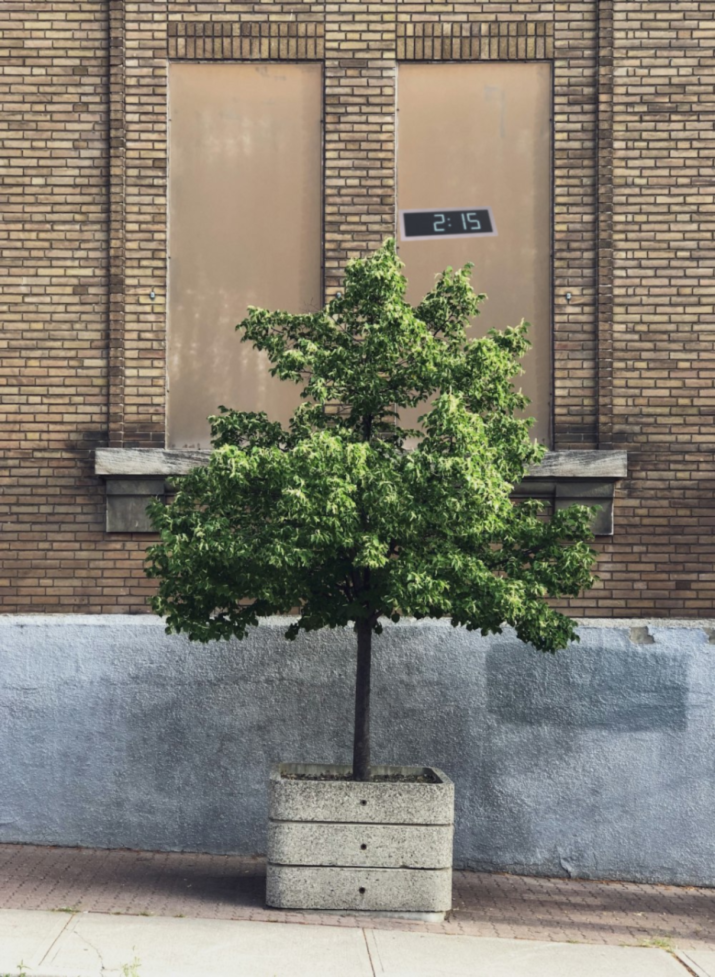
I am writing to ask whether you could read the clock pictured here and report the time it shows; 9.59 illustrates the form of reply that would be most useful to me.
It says 2.15
